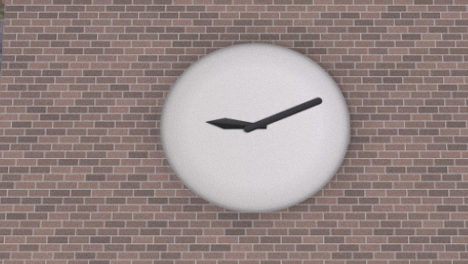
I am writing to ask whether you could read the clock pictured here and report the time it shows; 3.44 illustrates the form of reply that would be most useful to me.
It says 9.11
